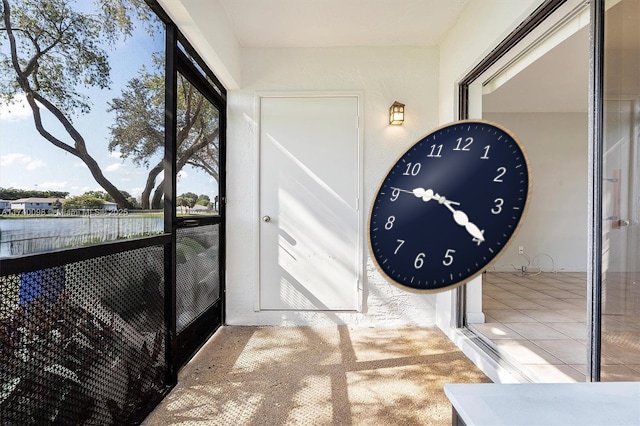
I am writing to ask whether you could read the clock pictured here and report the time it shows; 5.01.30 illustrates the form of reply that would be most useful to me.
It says 9.19.46
